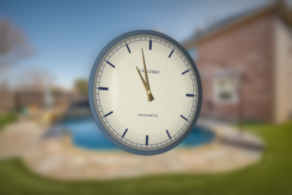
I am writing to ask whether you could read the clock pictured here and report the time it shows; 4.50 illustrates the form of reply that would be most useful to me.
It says 10.58
